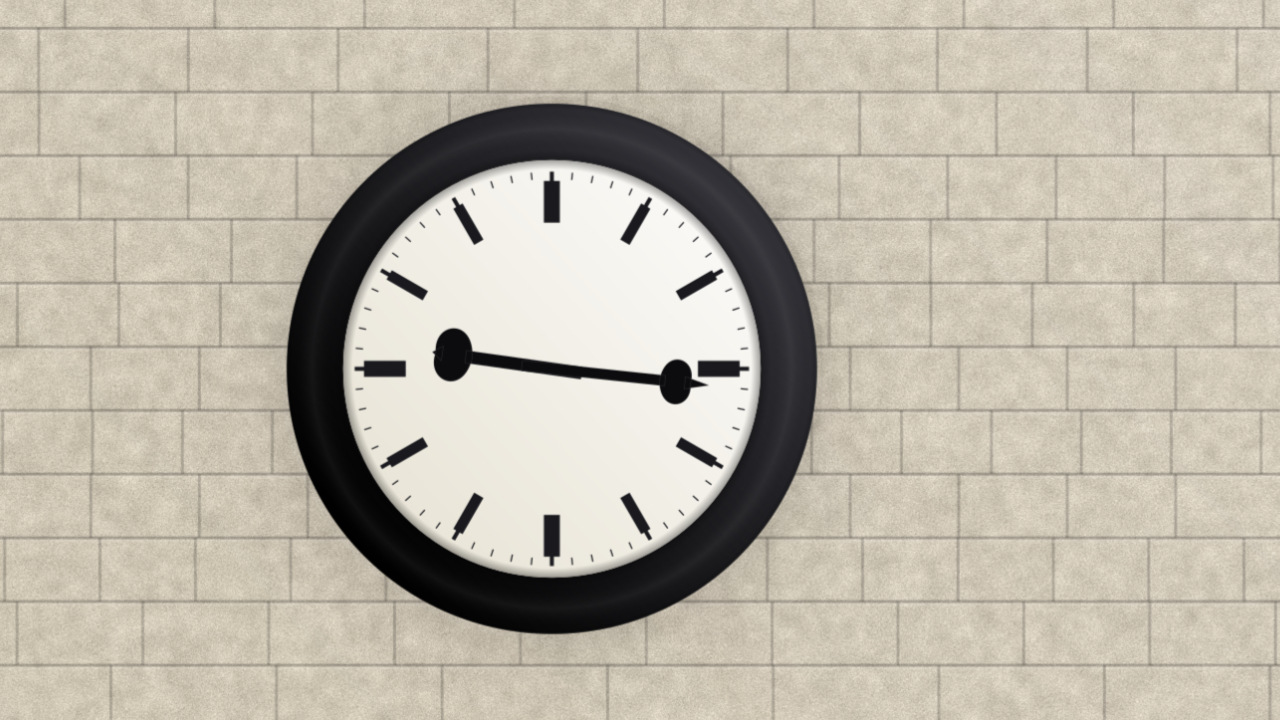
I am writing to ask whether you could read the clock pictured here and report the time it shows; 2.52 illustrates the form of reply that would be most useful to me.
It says 9.16
